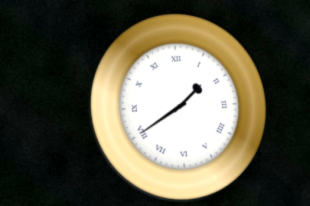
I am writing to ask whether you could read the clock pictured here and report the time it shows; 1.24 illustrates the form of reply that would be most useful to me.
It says 1.40
